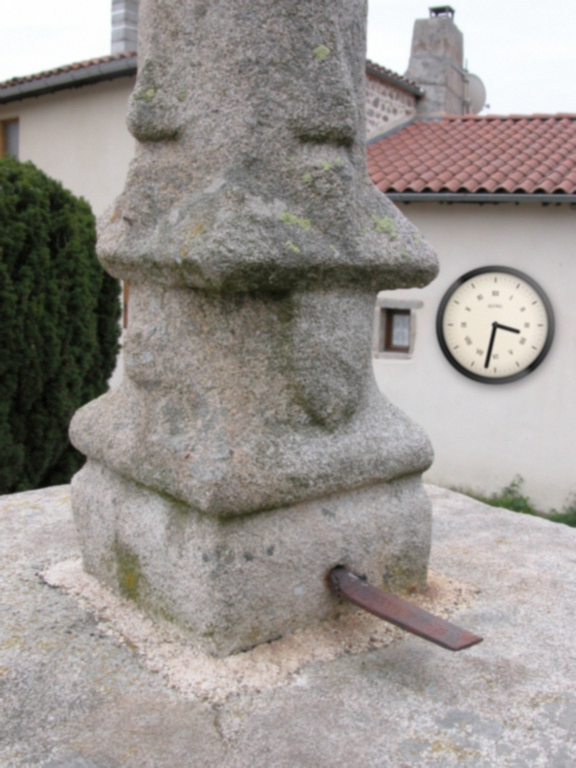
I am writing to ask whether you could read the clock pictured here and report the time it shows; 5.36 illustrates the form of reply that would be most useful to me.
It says 3.32
